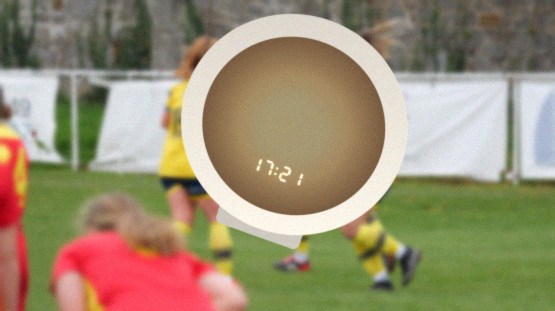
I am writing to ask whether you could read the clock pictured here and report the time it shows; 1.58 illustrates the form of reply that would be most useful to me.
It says 17.21
